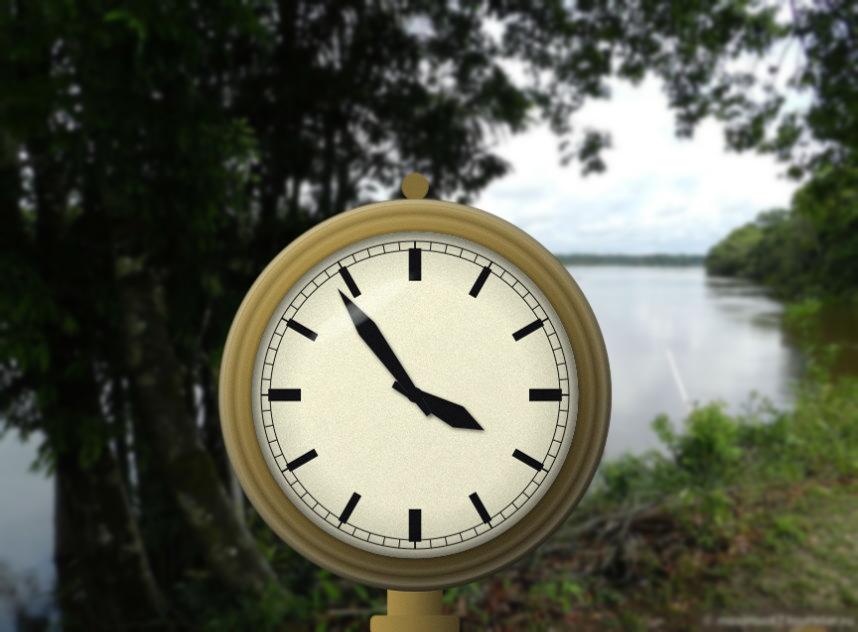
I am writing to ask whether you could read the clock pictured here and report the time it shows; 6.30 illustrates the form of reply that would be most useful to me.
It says 3.54
